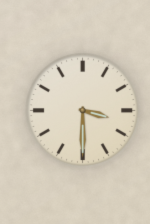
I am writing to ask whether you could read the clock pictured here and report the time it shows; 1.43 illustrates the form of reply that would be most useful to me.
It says 3.30
